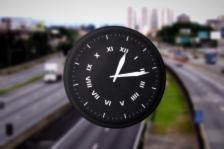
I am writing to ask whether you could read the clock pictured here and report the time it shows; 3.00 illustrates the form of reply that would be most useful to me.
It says 12.11
